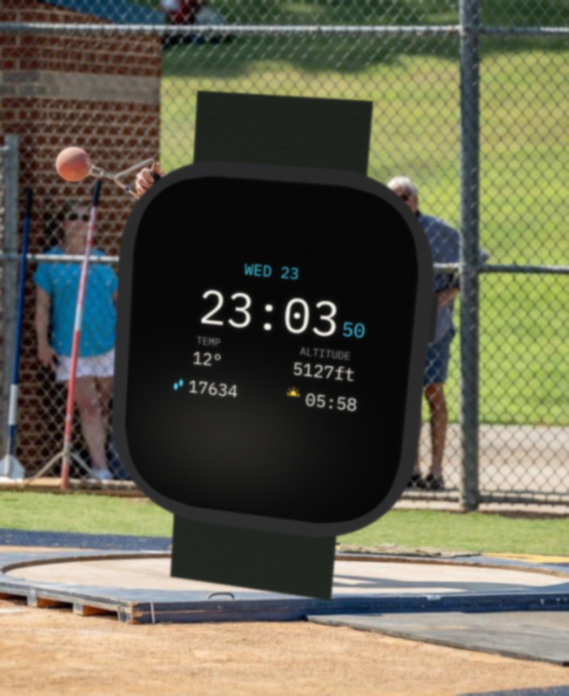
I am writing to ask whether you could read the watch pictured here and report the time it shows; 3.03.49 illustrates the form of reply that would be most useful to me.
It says 23.03.50
